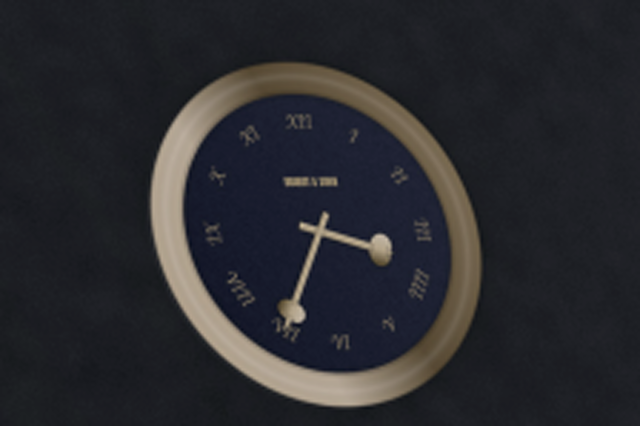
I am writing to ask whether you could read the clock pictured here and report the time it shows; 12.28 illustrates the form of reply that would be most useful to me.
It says 3.35
